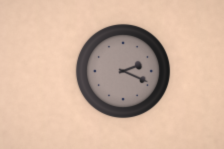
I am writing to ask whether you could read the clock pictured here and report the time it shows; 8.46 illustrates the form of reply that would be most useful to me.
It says 2.19
